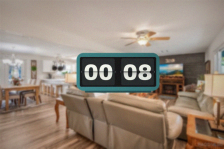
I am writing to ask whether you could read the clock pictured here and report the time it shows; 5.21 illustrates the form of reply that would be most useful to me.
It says 0.08
